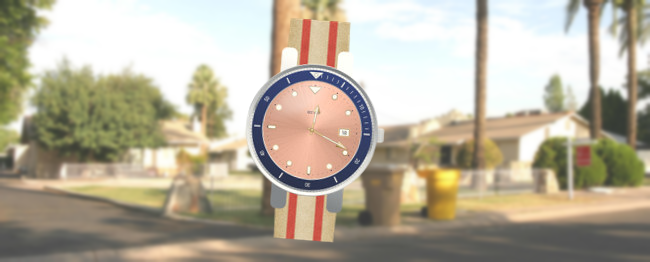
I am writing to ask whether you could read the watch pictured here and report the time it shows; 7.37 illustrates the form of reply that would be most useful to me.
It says 12.19
